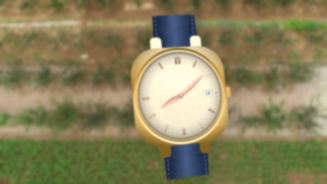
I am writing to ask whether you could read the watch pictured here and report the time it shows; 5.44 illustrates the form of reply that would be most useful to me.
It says 8.09
